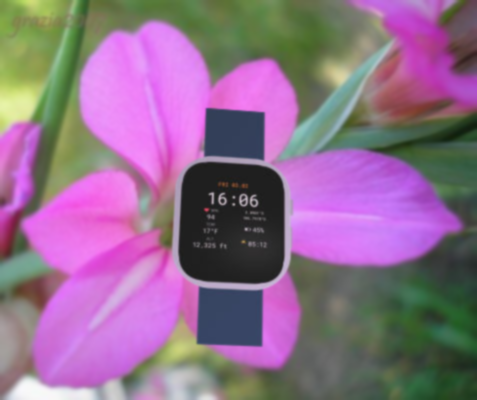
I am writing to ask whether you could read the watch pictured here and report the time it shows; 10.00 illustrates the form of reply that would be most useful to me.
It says 16.06
